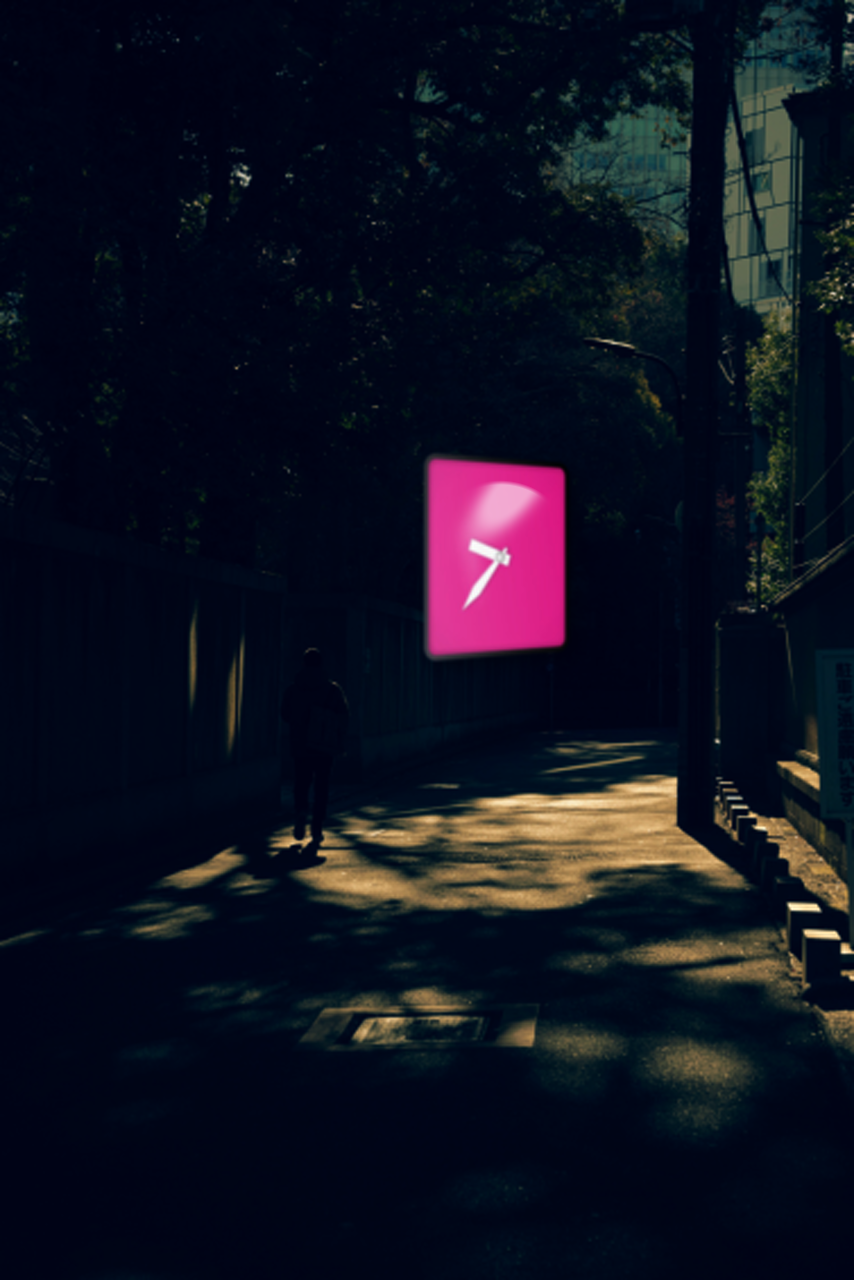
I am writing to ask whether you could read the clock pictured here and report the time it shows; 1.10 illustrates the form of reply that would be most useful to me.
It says 9.37
